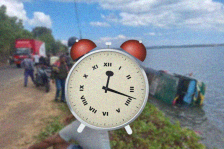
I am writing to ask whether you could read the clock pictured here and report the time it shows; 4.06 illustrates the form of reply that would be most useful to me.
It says 12.18
